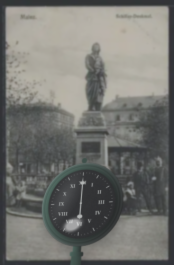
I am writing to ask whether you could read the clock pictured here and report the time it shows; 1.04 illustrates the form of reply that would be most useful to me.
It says 6.00
